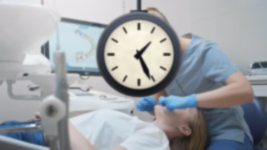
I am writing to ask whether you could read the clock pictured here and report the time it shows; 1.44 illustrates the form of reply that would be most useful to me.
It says 1.26
